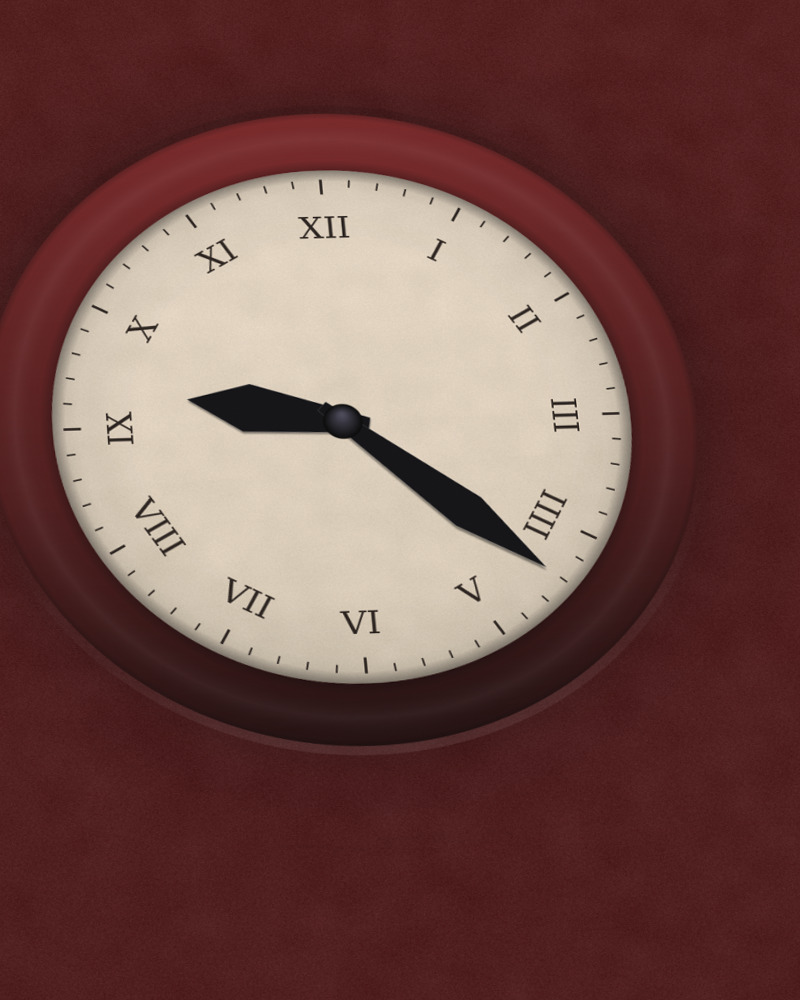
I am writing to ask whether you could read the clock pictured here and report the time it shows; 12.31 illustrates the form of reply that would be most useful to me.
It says 9.22
